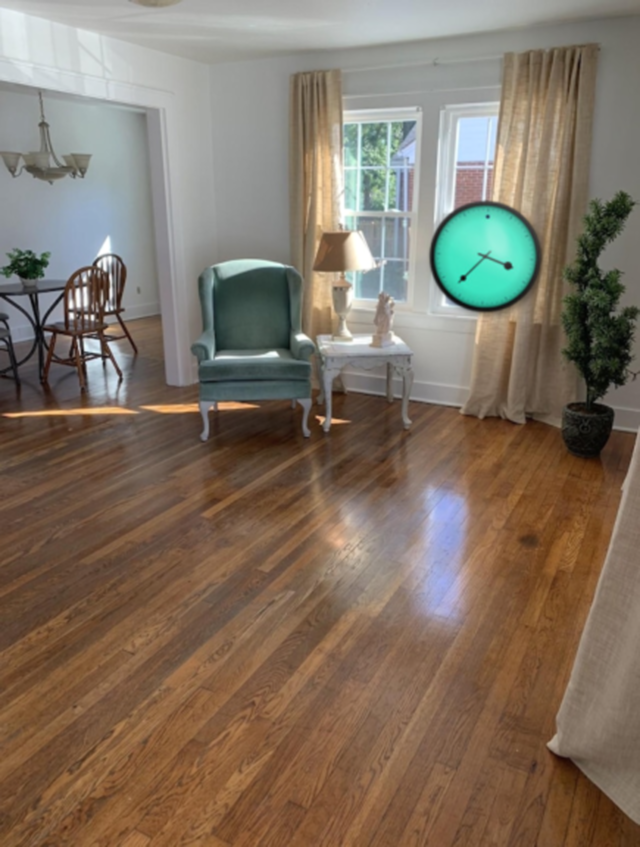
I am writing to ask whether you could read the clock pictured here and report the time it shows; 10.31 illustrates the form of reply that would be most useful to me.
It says 3.37
